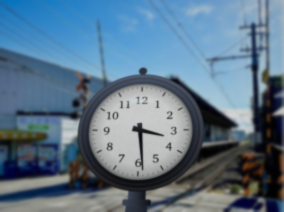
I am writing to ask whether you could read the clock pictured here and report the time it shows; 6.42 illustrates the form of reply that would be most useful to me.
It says 3.29
